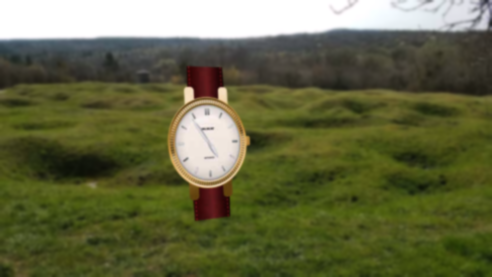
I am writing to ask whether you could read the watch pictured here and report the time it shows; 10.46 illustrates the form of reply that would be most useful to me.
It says 4.54
